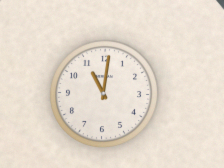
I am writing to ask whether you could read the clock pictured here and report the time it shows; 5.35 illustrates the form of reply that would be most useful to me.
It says 11.01
